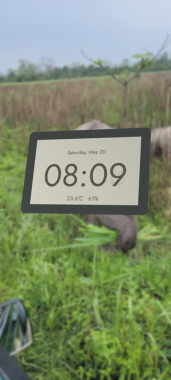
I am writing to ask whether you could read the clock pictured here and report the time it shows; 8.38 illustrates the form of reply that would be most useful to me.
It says 8.09
